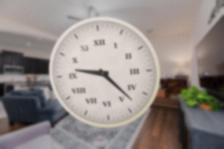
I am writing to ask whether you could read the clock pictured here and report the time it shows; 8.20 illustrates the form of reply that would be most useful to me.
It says 9.23
